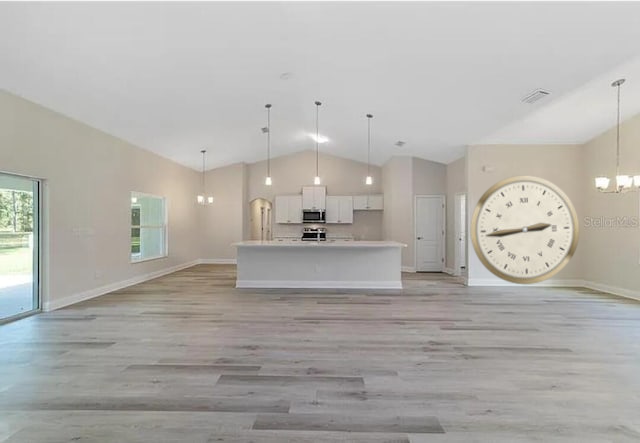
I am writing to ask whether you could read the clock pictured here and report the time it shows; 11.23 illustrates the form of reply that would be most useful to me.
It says 2.44
